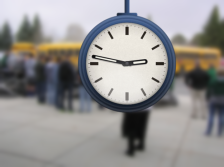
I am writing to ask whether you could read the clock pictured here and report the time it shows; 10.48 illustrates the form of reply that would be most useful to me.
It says 2.47
